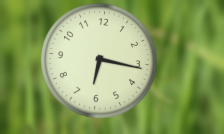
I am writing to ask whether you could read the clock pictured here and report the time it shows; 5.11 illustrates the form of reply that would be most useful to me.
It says 6.16
